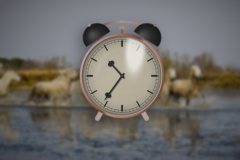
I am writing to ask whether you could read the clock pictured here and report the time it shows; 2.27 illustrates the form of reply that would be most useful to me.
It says 10.36
